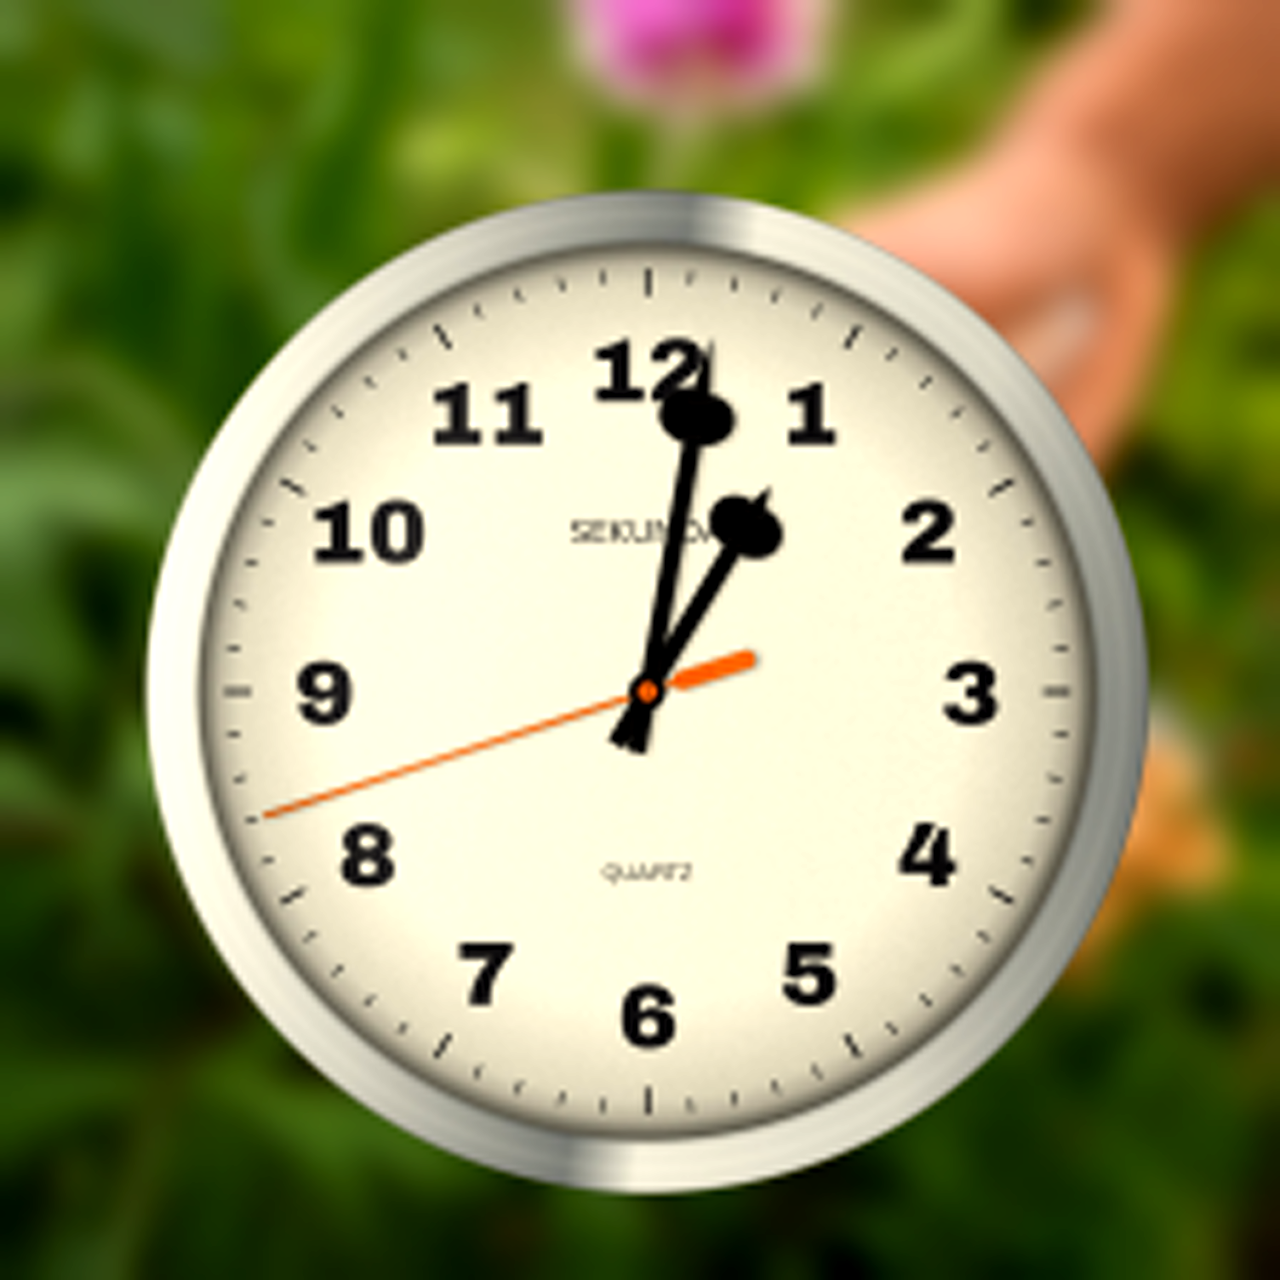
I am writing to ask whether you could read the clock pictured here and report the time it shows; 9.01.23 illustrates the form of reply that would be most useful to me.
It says 1.01.42
